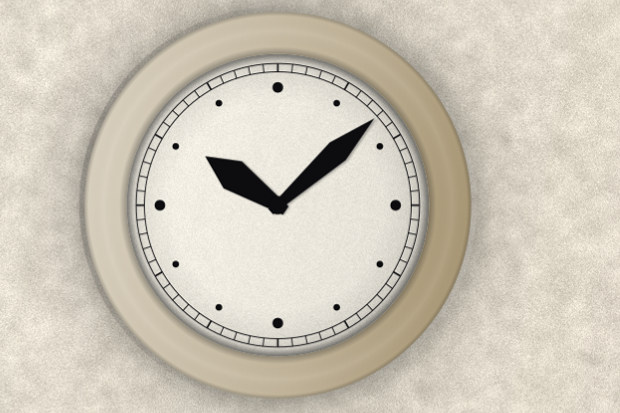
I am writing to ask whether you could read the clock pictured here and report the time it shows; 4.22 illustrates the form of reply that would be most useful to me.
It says 10.08
